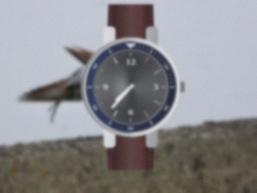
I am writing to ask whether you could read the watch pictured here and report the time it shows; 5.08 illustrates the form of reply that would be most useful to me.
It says 7.37
